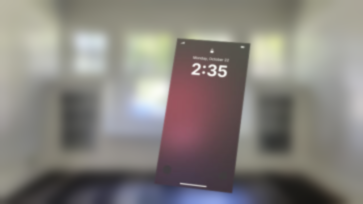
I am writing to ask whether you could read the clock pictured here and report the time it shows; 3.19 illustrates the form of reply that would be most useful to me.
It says 2.35
